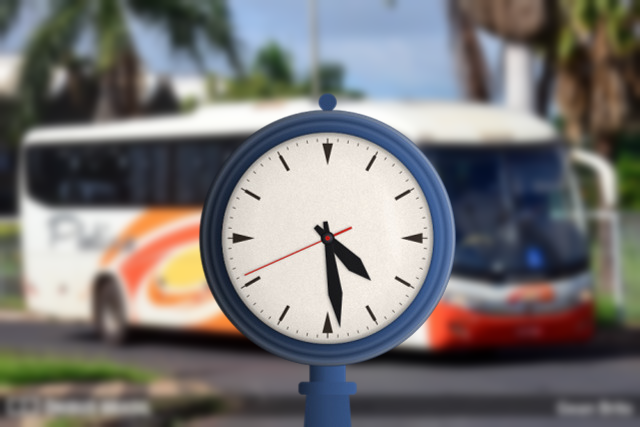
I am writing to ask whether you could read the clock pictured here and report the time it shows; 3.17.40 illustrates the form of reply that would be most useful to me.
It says 4.28.41
